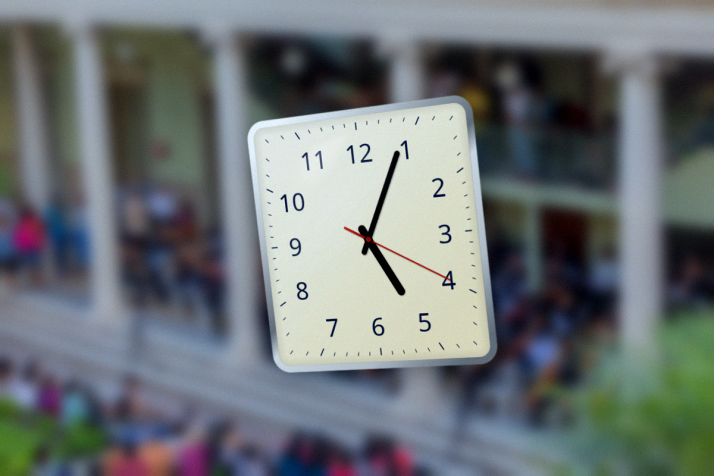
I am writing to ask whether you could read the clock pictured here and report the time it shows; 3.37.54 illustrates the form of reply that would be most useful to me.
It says 5.04.20
